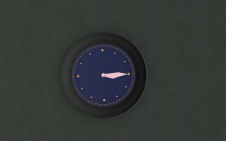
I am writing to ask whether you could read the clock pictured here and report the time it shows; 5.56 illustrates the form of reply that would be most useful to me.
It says 3.15
